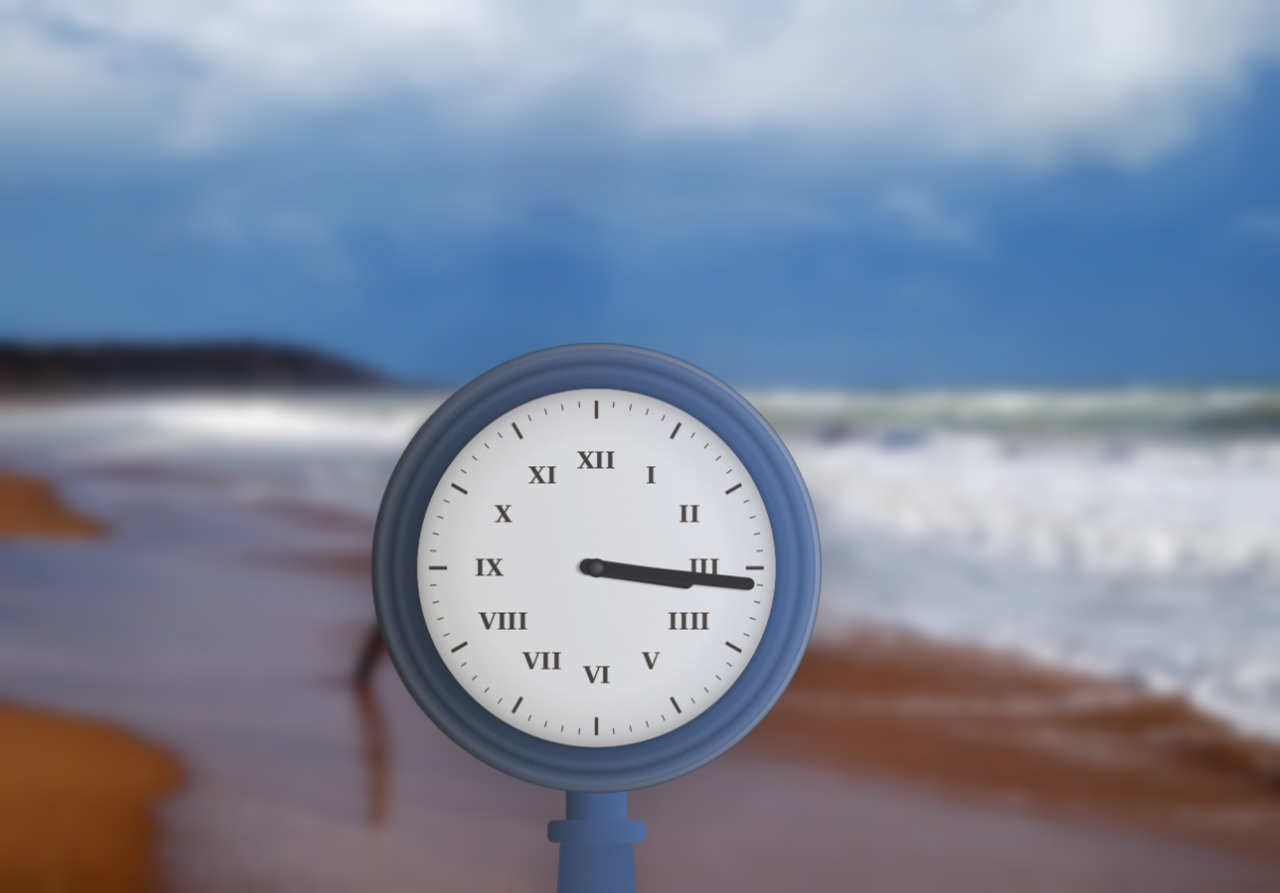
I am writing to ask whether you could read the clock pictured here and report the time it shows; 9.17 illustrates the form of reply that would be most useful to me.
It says 3.16
